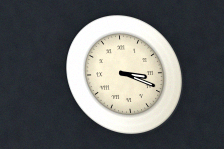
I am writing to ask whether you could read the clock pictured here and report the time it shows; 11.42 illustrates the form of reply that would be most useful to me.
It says 3.19
